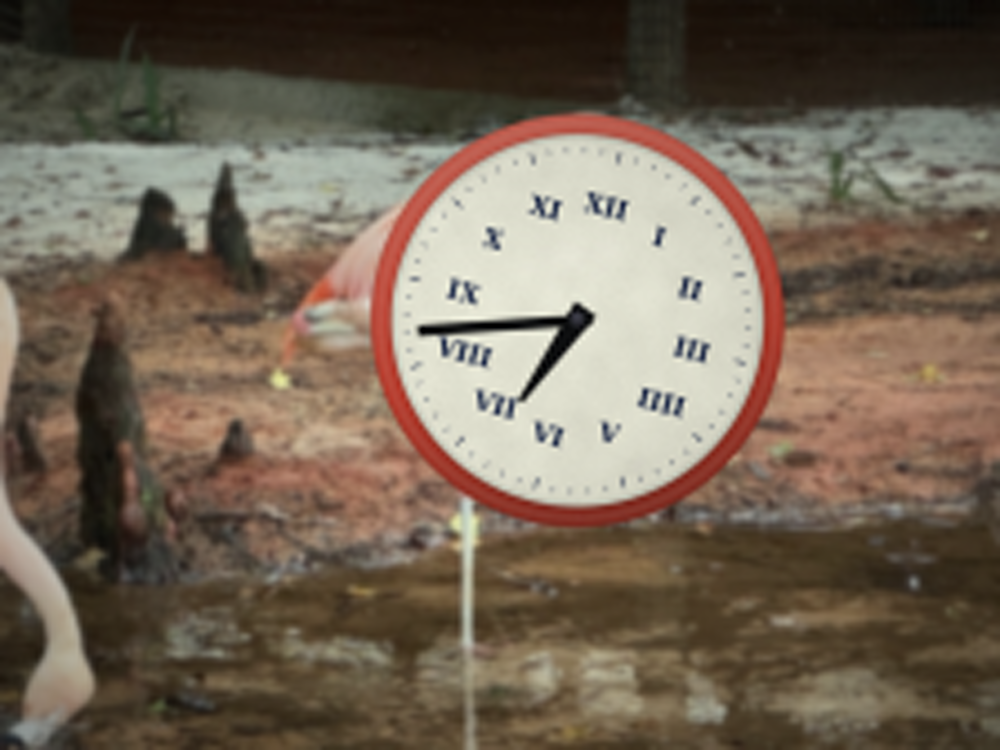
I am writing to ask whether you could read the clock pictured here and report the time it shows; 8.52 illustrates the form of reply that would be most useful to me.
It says 6.42
